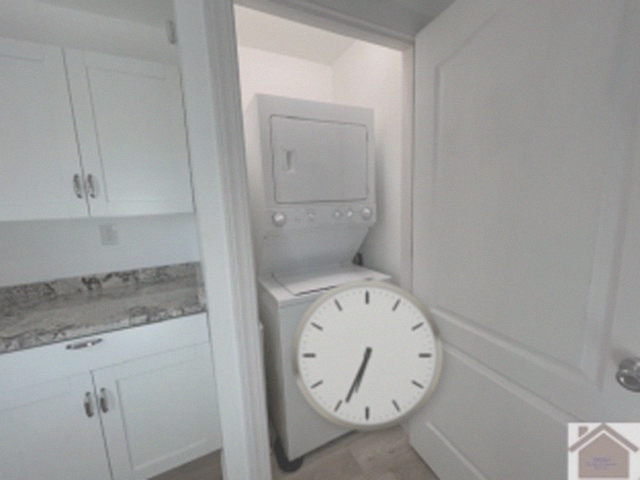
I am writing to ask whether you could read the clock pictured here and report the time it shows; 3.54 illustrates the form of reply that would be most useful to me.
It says 6.34
